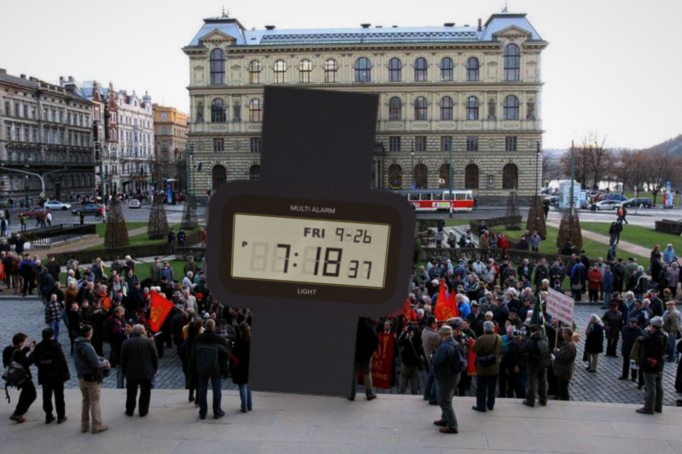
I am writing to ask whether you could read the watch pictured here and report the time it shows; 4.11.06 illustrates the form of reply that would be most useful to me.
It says 7.18.37
